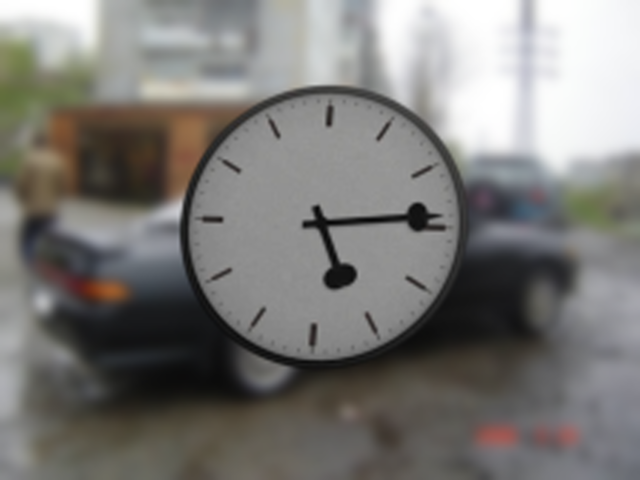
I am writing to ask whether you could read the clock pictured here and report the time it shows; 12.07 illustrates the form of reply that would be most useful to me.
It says 5.14
